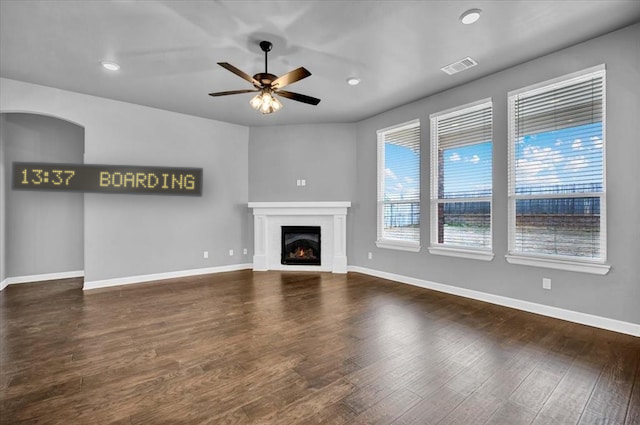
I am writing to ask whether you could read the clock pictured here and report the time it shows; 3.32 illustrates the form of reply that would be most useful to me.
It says 13.37
